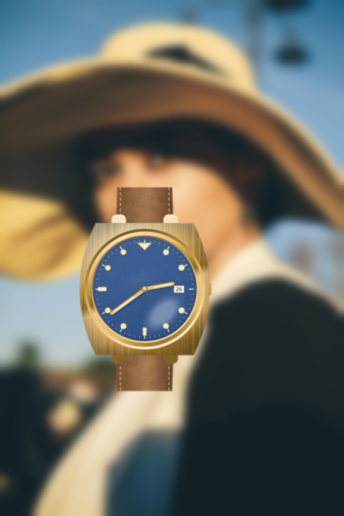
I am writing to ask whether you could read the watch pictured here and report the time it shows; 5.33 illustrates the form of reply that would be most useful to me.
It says 2.39
